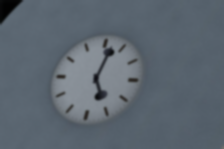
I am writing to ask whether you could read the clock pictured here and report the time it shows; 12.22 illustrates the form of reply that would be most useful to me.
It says 5.02
